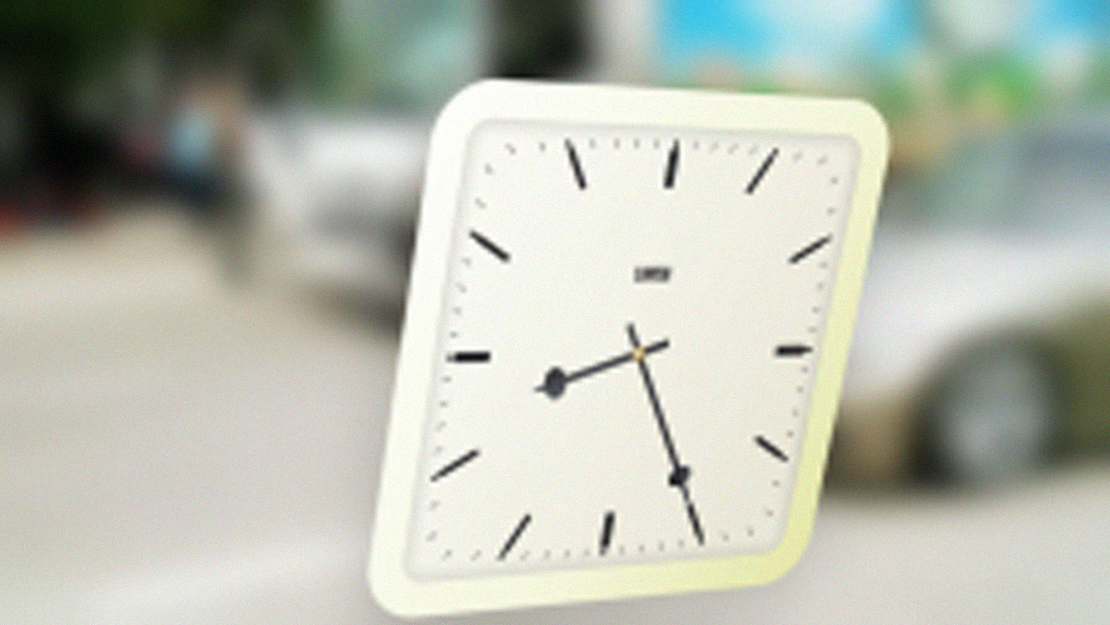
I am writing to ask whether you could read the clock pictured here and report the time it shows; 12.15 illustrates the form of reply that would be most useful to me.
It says 8.25
